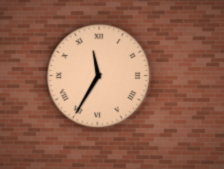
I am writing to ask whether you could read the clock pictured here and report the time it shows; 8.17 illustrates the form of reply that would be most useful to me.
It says 11.35
